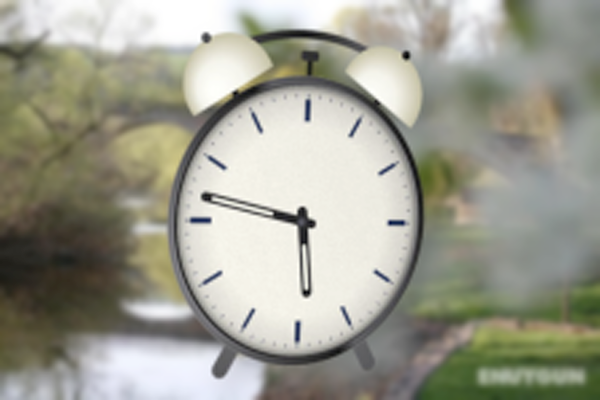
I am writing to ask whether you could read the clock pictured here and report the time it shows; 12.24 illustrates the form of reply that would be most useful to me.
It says 5.47
